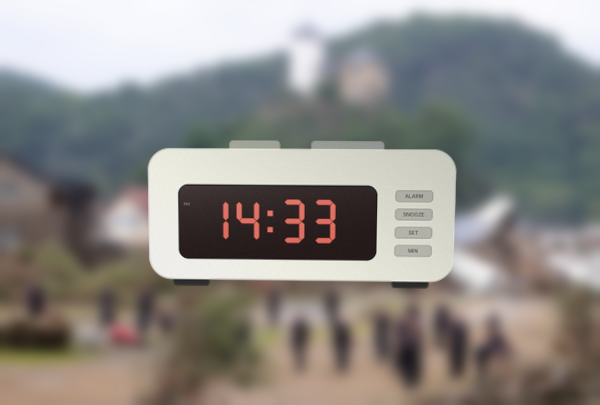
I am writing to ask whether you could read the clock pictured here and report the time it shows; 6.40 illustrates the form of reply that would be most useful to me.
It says 14.33
